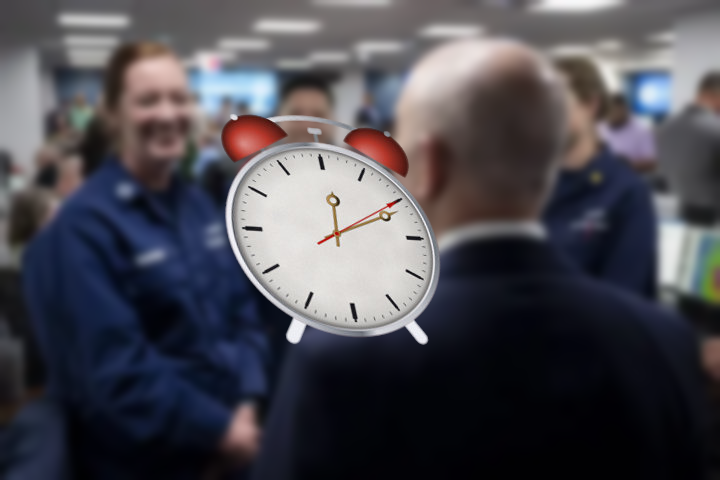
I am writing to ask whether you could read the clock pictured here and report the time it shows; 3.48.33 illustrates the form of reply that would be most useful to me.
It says 12.11.10
